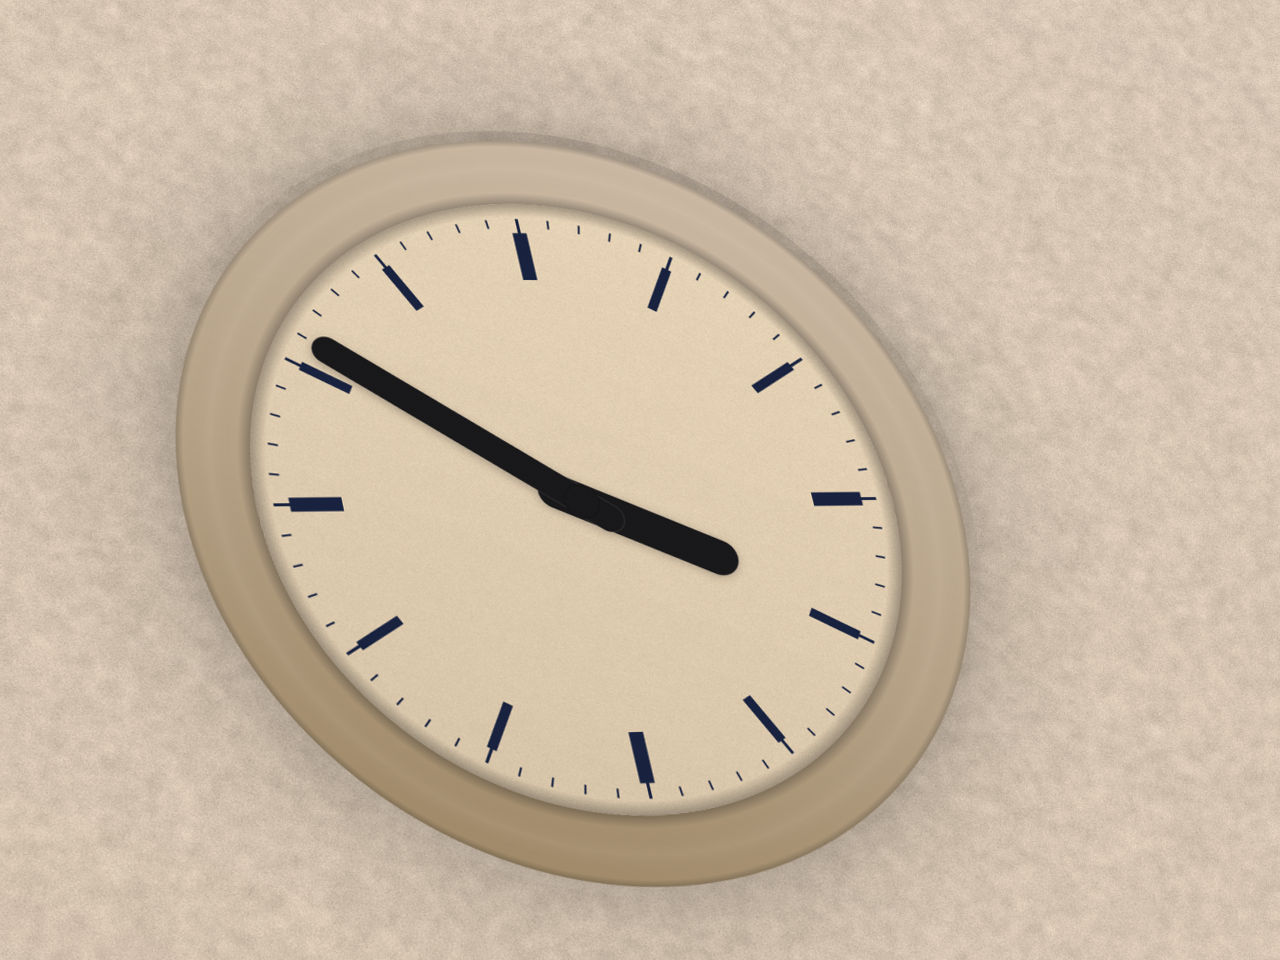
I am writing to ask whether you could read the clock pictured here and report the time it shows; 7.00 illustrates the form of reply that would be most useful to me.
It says 3.51
